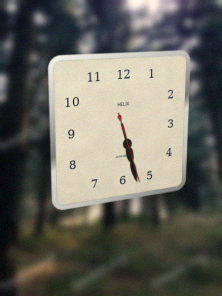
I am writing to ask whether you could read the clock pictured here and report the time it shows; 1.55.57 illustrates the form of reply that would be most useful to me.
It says 5.27.27
